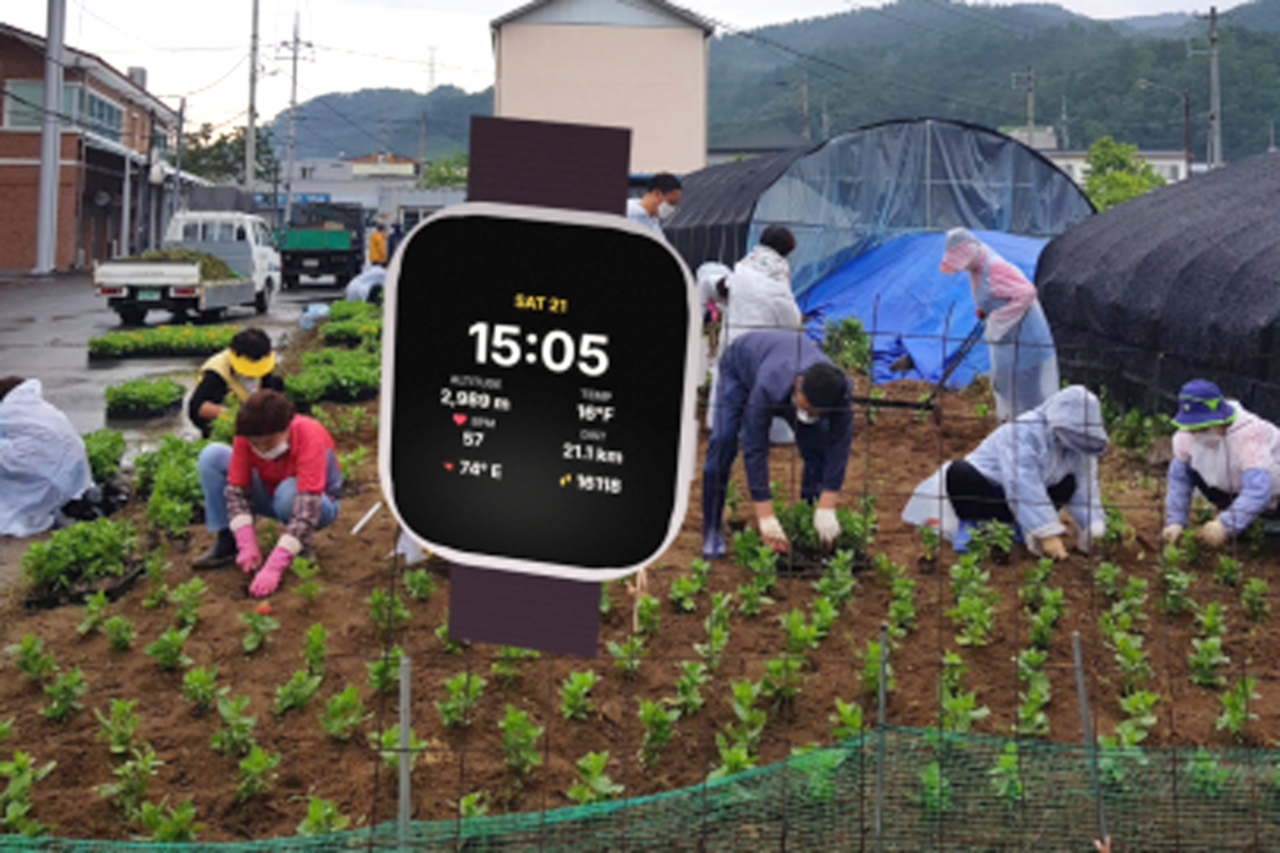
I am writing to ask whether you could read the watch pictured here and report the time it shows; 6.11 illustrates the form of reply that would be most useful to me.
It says 15.05
